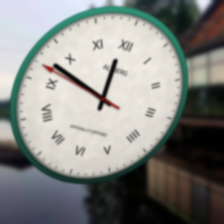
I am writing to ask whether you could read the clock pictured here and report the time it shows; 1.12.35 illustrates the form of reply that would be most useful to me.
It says 11.47.47
